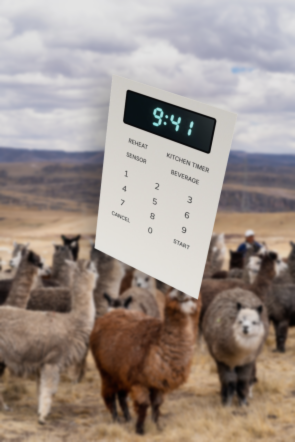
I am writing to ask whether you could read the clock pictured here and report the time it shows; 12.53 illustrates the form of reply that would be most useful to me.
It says 9.41
